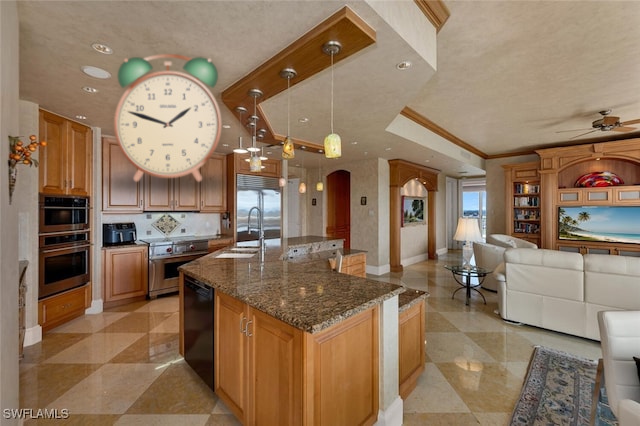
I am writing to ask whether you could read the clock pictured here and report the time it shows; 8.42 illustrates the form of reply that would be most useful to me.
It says 1.48
